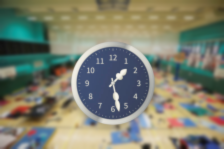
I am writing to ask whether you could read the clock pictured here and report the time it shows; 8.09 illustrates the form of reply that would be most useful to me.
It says 1.28
